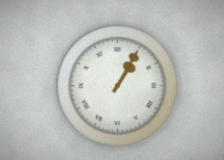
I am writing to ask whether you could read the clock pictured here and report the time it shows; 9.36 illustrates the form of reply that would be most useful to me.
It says 1.05
